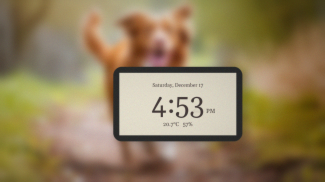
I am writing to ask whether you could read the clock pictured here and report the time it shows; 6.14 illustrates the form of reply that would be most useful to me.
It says 4.53
